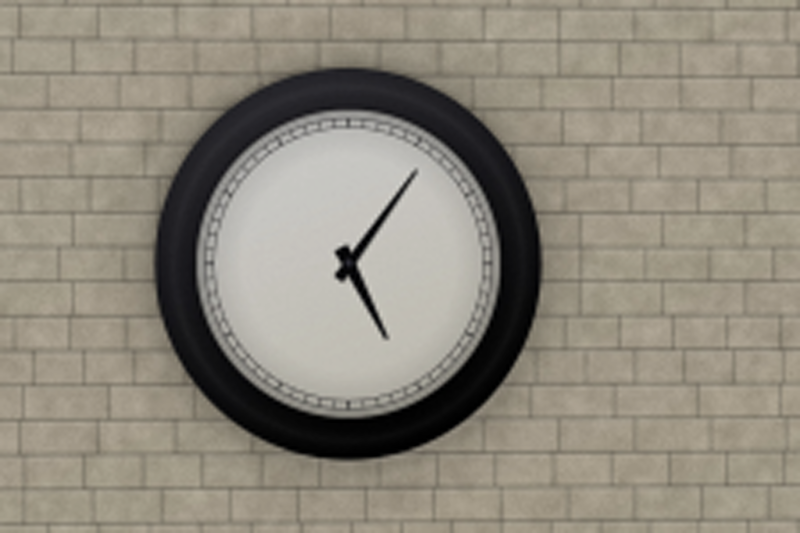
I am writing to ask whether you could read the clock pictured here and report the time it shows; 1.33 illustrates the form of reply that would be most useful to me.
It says 5.06
